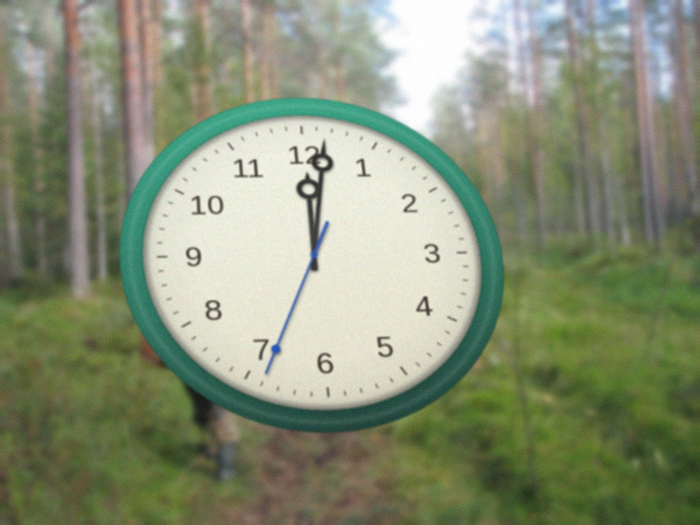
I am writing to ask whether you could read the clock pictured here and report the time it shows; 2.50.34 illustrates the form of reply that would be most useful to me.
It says 12.01.34
